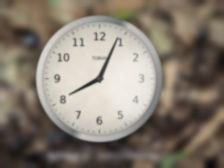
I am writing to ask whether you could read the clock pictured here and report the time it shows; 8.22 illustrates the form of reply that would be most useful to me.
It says 8.04
